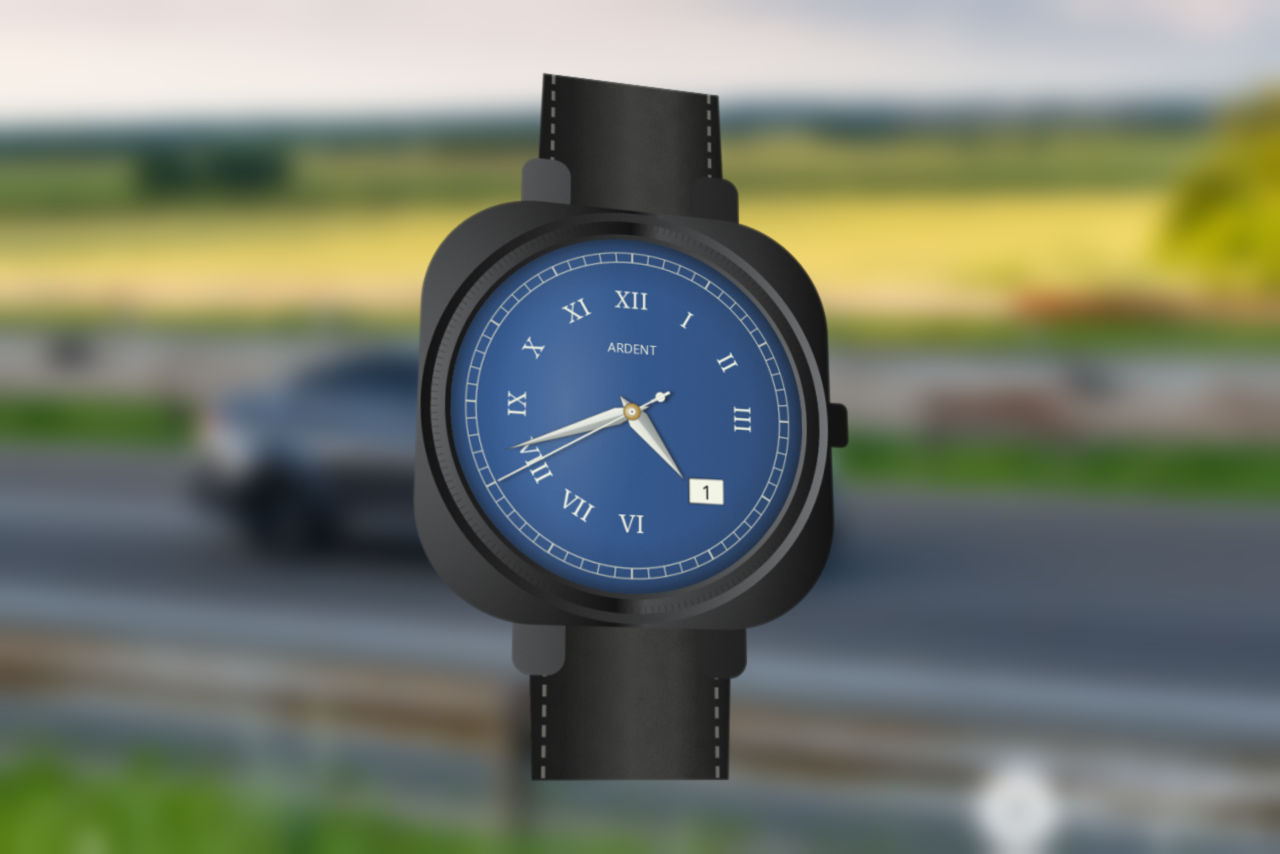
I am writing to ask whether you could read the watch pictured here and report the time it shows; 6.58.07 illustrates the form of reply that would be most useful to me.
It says 4.41.40
